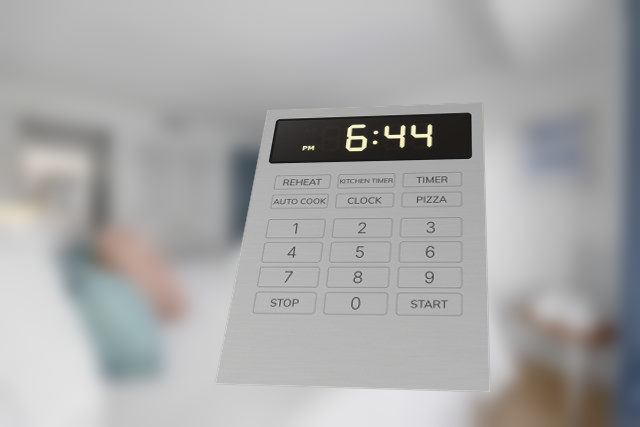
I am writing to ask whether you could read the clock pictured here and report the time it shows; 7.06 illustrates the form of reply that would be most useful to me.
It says 6.44
